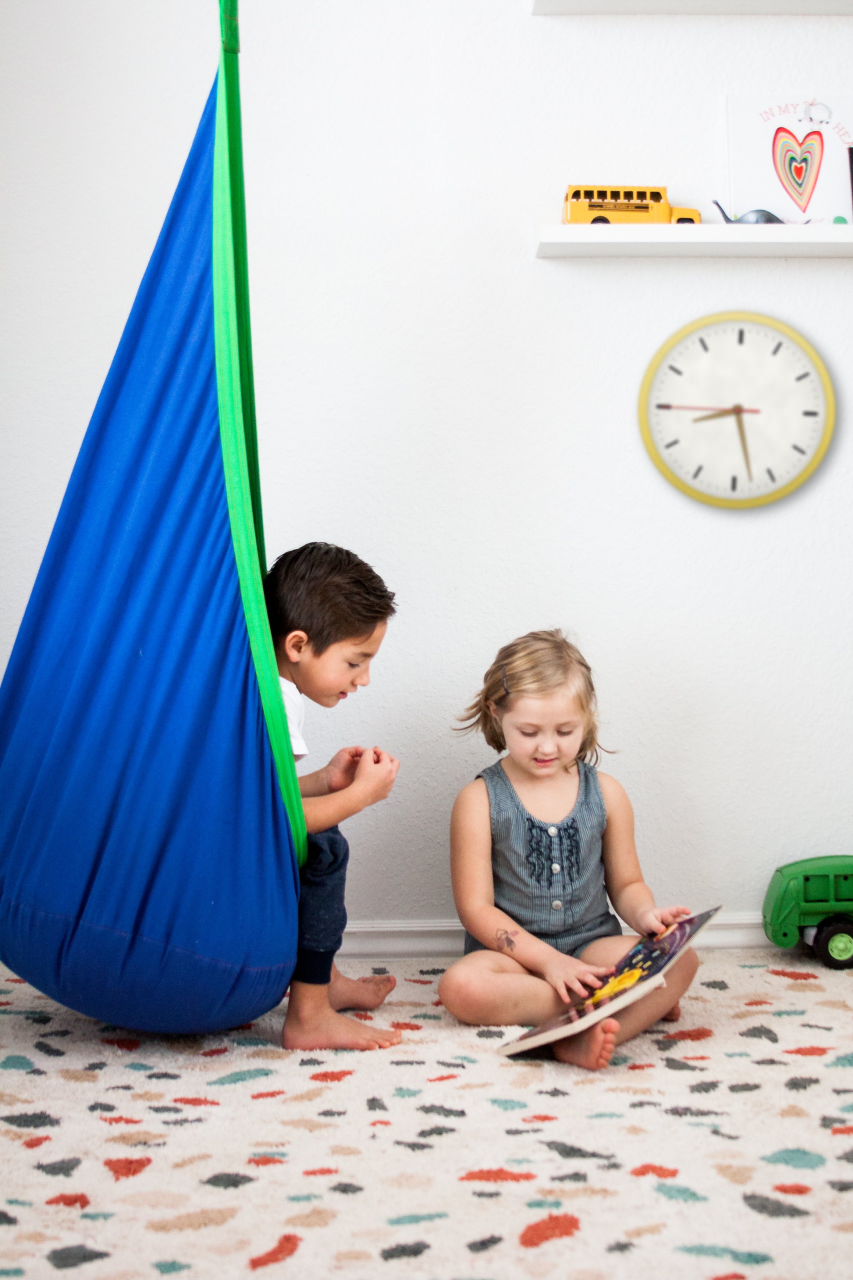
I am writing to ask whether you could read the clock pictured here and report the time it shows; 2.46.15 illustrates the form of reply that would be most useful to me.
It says 8.27.45
